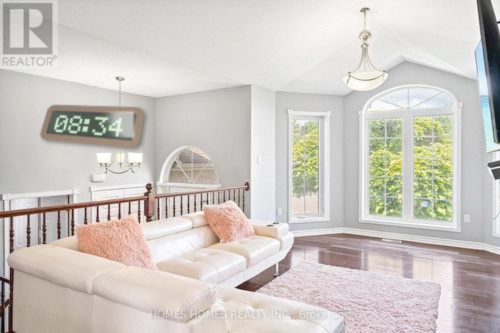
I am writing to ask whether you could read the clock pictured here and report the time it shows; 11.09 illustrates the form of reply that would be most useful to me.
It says 8.34
